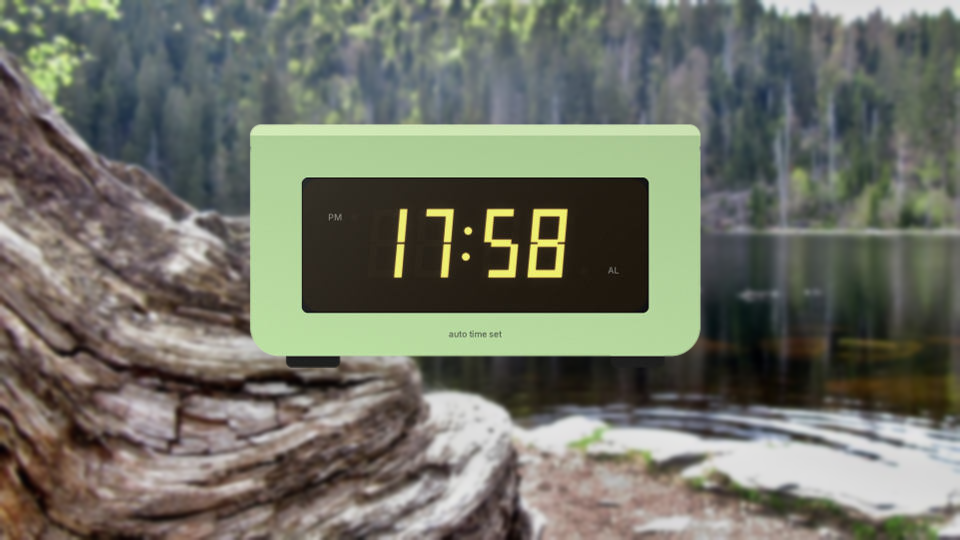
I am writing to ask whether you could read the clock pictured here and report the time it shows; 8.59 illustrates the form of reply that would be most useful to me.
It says 17.58
